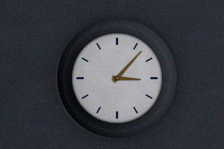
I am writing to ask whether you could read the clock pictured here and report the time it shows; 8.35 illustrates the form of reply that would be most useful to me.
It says 3.07
